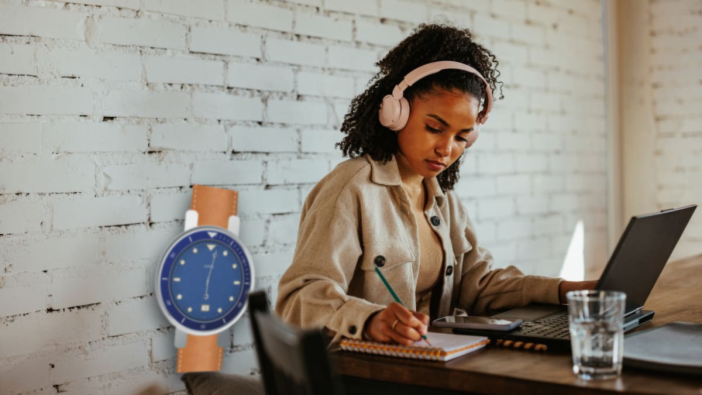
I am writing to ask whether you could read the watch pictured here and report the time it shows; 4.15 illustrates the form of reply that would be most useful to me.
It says 6.02
